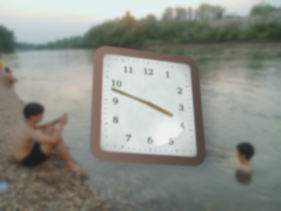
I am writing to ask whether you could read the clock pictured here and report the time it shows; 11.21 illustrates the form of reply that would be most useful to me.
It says 3.48
